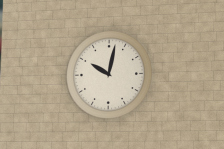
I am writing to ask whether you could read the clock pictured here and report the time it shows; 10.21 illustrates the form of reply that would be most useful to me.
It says 10.02
